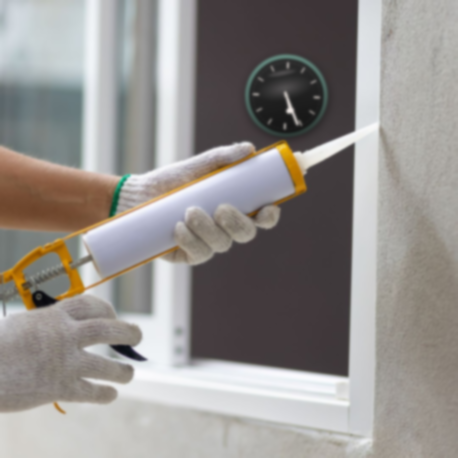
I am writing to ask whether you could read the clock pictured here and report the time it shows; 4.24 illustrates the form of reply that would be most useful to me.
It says 5.26
